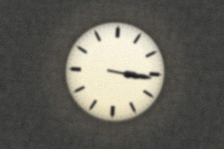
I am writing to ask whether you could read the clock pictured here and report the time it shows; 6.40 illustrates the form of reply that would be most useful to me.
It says 3.16
